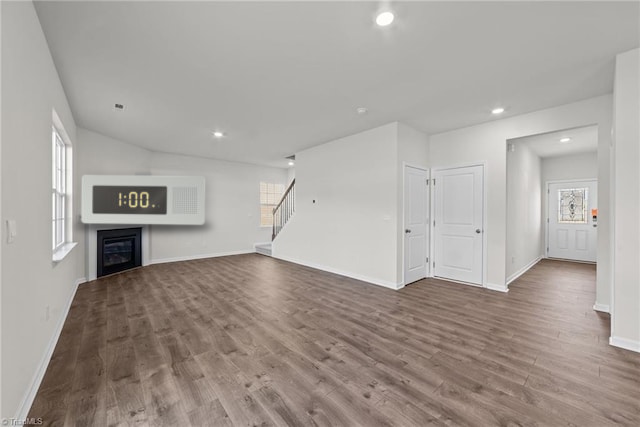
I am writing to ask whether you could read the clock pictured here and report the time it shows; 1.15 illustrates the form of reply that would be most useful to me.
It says 1.00
